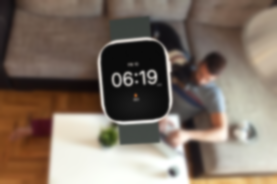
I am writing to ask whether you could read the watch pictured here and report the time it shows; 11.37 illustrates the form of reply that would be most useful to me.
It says 6.19
